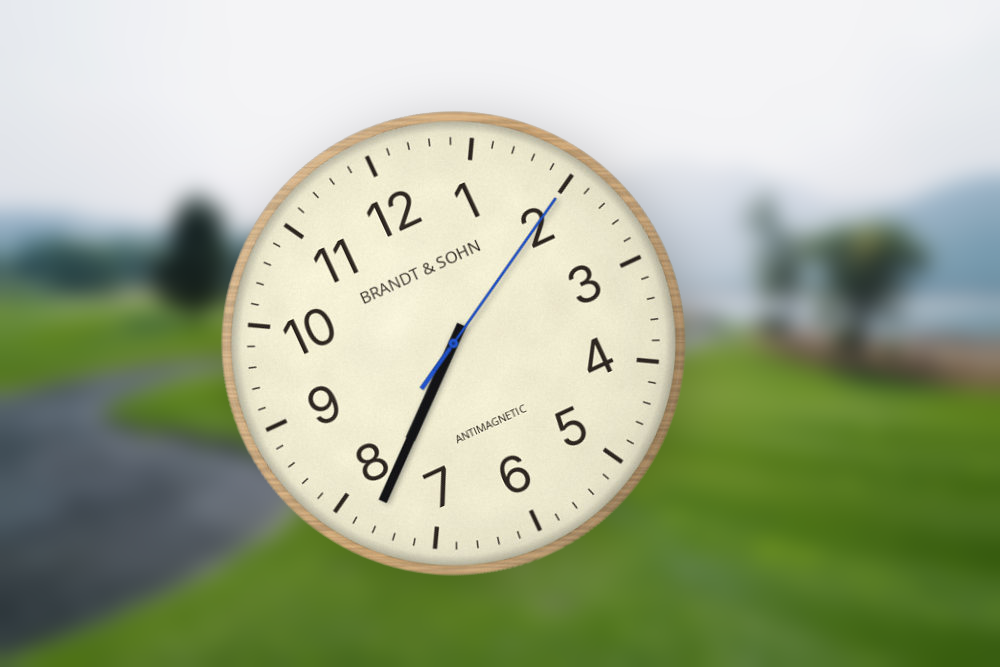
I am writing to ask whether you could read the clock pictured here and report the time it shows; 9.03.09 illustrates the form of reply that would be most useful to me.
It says 7.38.10
